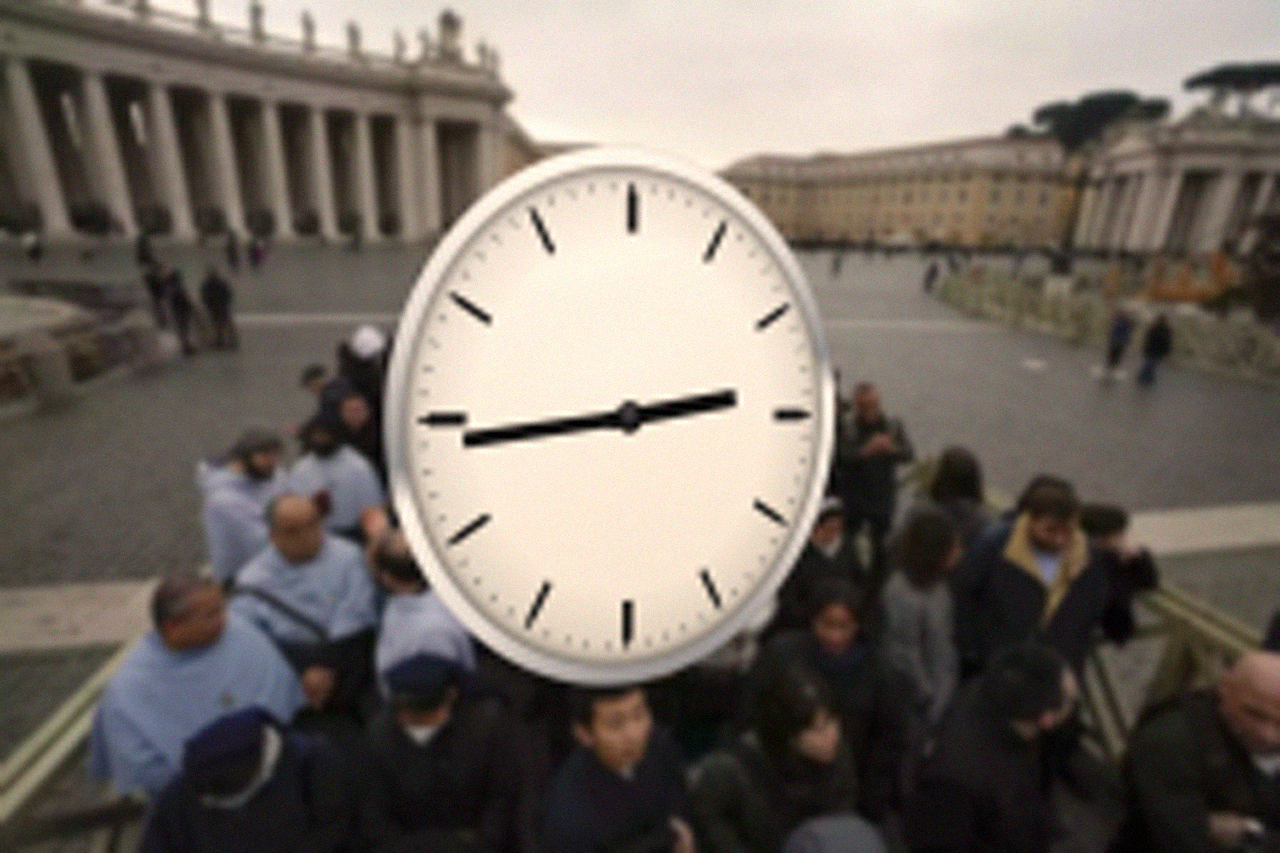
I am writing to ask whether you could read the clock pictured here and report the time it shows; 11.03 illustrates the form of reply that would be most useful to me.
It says 2.44
